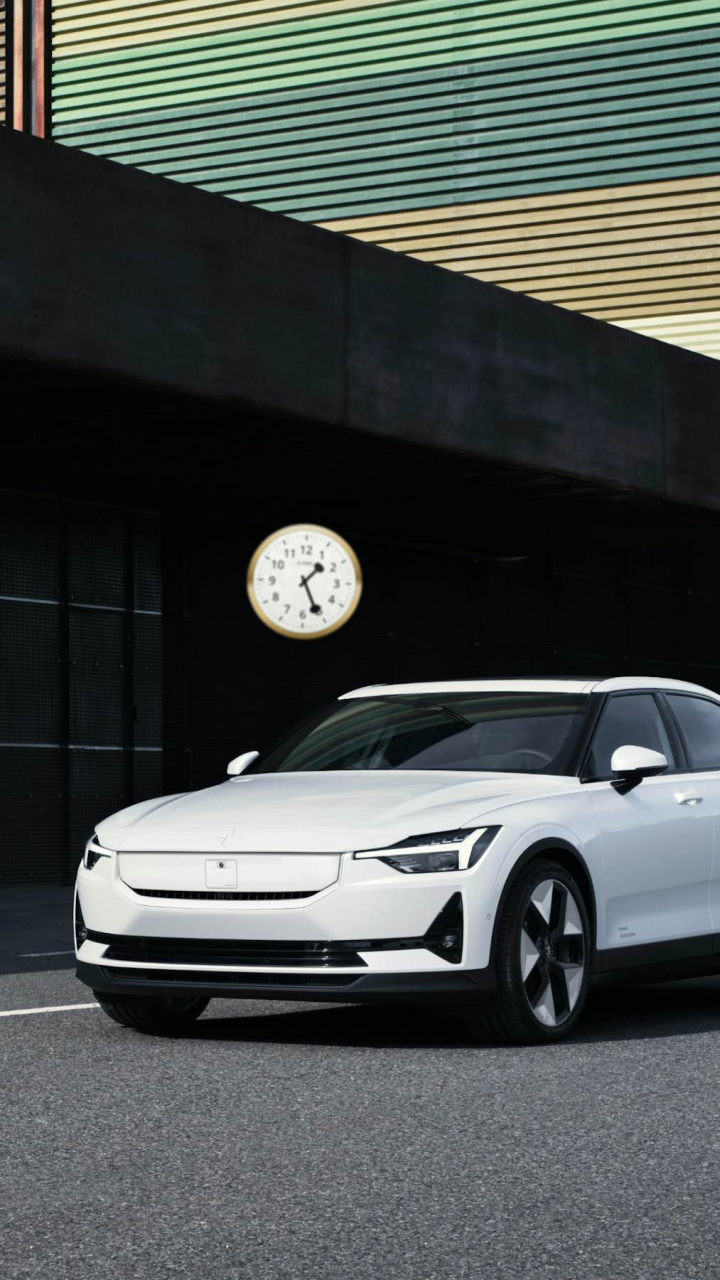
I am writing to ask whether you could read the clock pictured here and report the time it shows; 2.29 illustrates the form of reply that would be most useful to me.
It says 1.26
